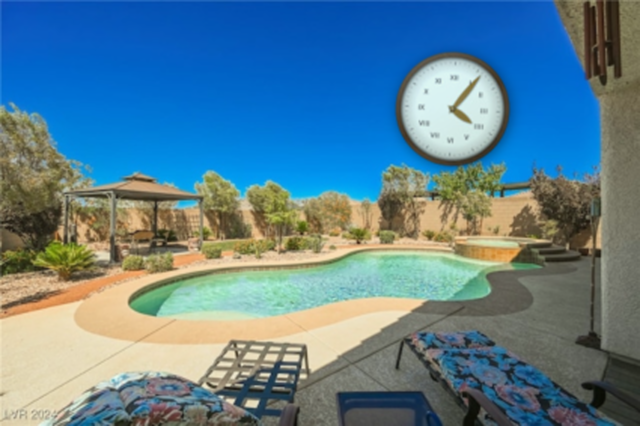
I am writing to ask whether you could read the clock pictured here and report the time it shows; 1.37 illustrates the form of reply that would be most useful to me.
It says 4.06
